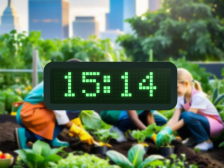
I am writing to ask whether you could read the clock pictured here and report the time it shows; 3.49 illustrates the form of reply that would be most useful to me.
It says 15.14
